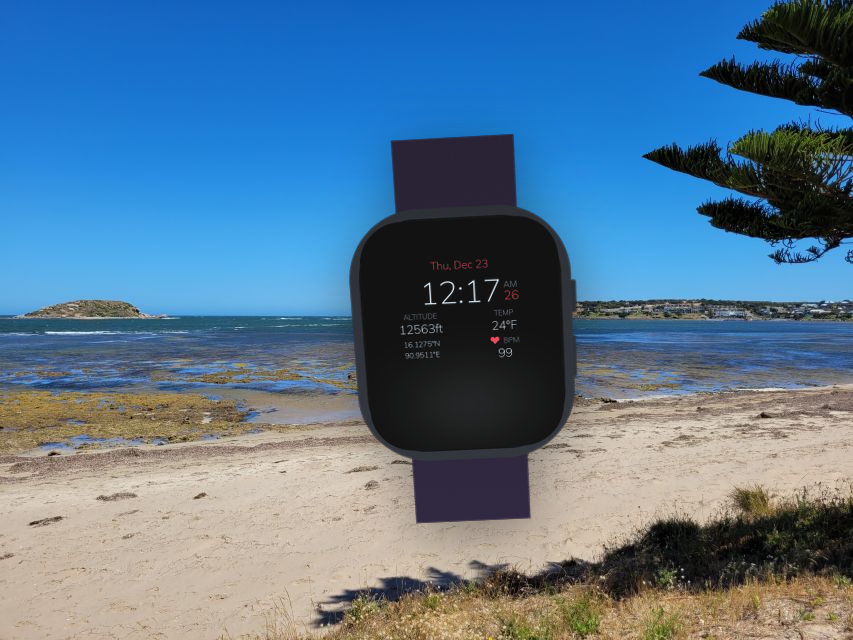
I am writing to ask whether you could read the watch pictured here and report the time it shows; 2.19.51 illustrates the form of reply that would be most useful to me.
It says 12.17.26
